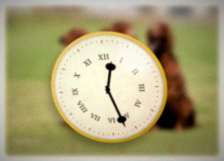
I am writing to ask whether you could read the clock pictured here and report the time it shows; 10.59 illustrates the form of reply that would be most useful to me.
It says 12.27
